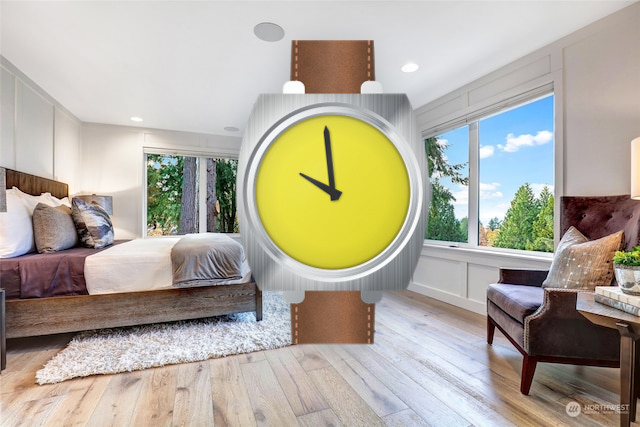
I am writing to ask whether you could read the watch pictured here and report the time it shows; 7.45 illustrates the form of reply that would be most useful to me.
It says 9.59
